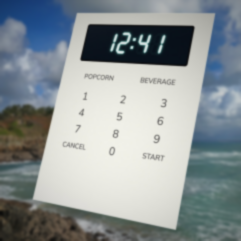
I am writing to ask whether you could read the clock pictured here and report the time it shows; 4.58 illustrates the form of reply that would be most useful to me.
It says 12.41
